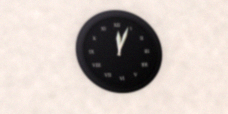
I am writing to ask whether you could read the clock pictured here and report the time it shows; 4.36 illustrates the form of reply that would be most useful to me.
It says 12.04
